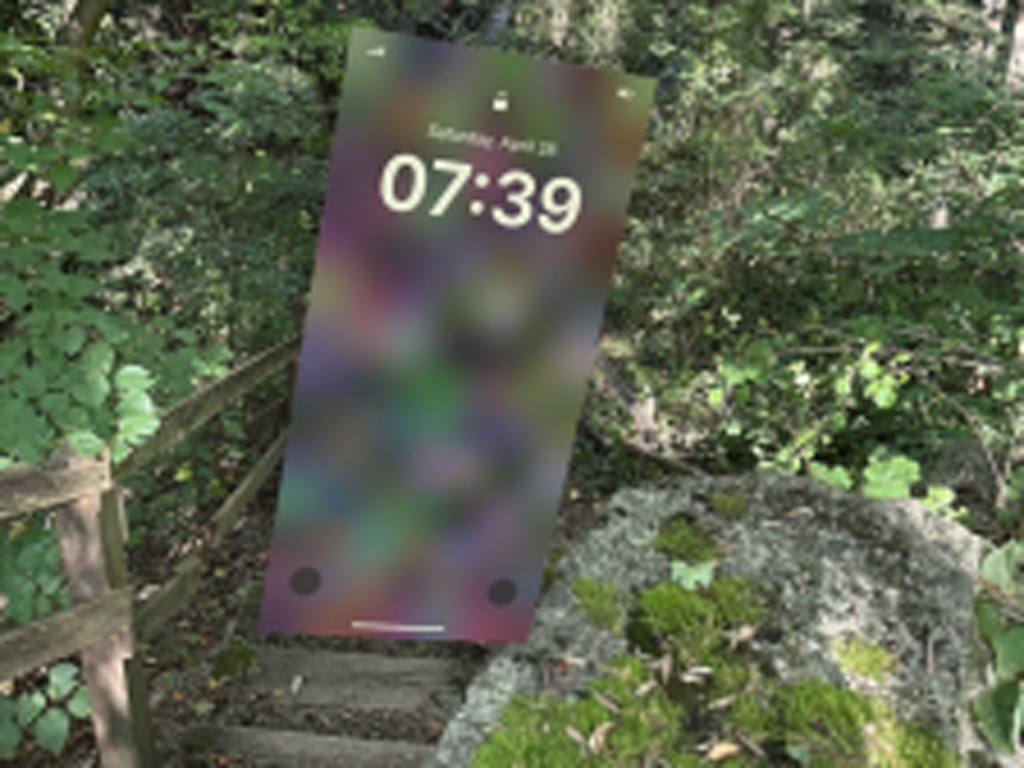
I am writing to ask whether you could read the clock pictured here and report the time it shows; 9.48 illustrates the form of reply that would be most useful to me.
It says 7.39
